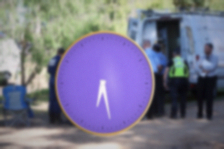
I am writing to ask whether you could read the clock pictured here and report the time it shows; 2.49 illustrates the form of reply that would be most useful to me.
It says 6.28
